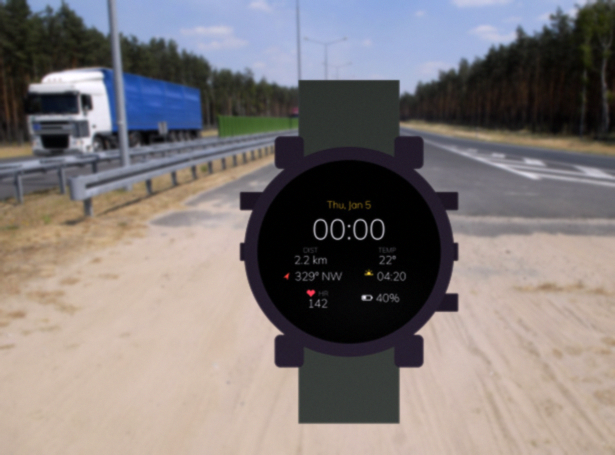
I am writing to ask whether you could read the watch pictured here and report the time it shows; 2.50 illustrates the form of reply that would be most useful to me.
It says 0.00
